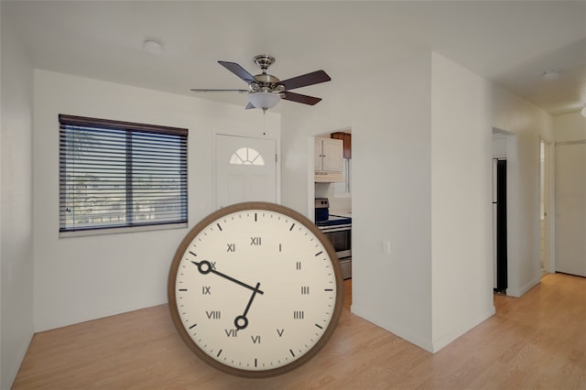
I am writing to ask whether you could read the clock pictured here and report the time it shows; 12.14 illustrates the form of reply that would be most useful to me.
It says 6.49
